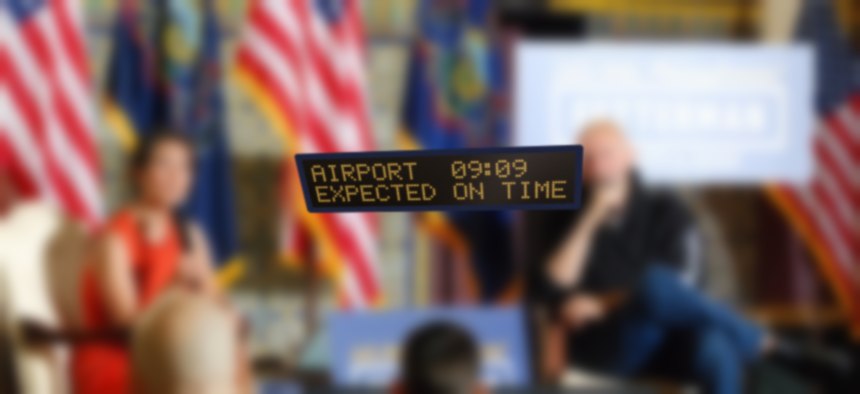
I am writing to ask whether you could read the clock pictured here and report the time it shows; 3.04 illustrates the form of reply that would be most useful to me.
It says 9.09
